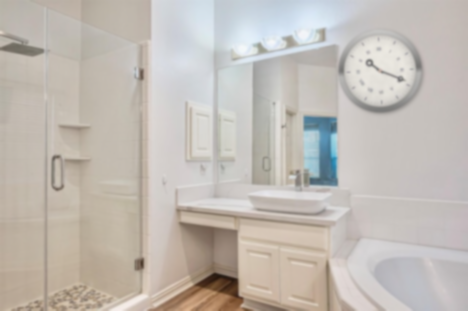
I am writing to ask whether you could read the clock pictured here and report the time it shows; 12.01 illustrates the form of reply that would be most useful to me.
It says 10.19
